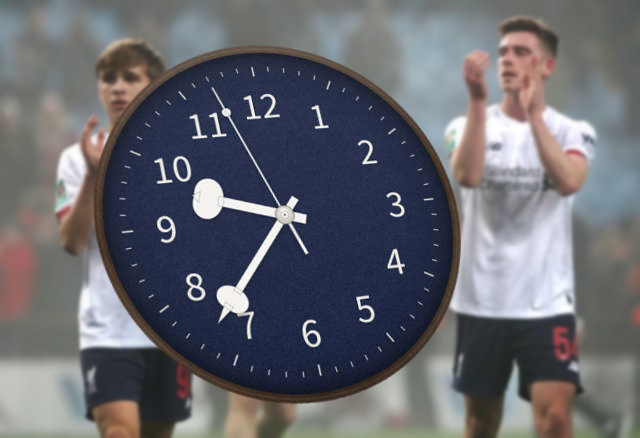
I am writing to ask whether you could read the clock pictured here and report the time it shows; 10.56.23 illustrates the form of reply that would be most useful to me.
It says 9.36.57
